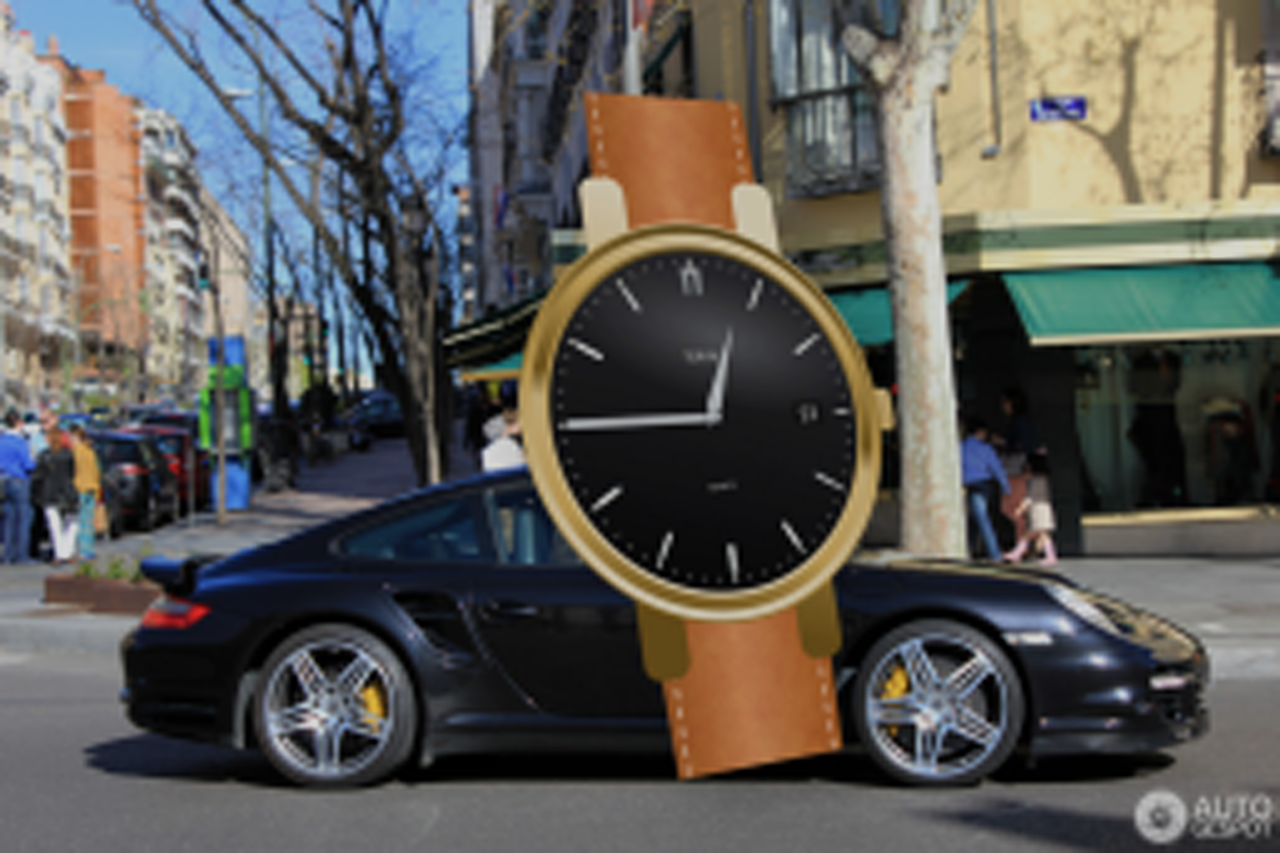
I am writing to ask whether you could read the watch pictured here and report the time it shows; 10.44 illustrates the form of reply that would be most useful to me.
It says 12.45
